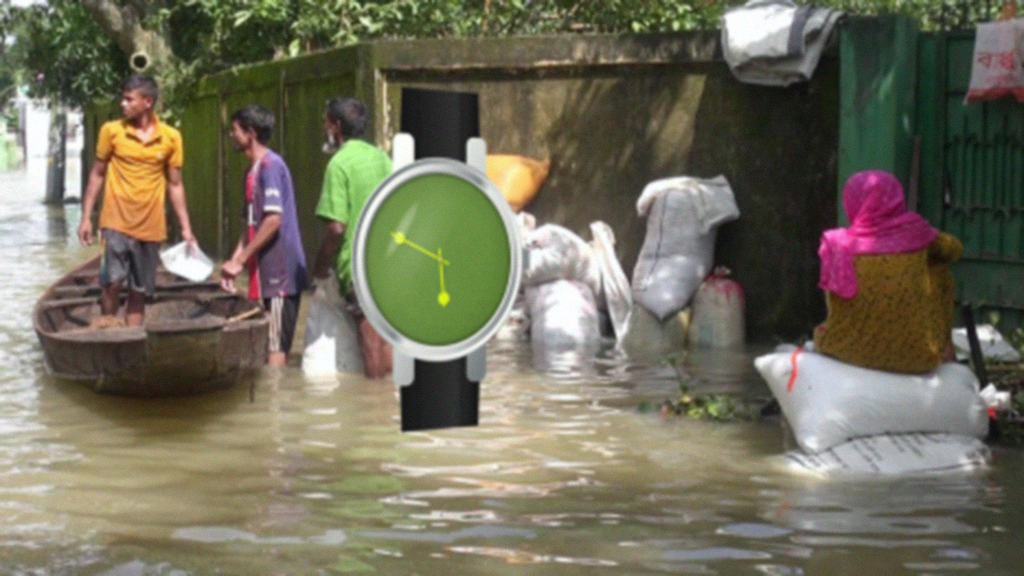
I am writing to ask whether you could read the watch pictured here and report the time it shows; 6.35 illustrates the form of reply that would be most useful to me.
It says 5.49
